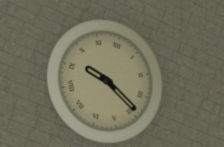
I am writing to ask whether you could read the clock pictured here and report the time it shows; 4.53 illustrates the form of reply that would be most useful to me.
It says 9.19
